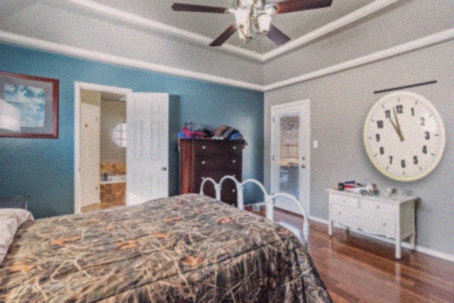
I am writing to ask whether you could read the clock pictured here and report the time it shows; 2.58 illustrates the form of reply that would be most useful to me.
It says 10.58
